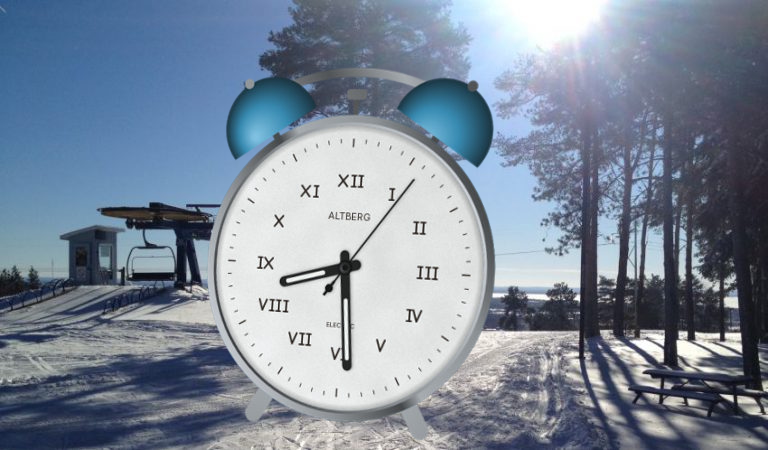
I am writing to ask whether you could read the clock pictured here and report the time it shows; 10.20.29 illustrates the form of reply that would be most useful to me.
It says 8.29.06
